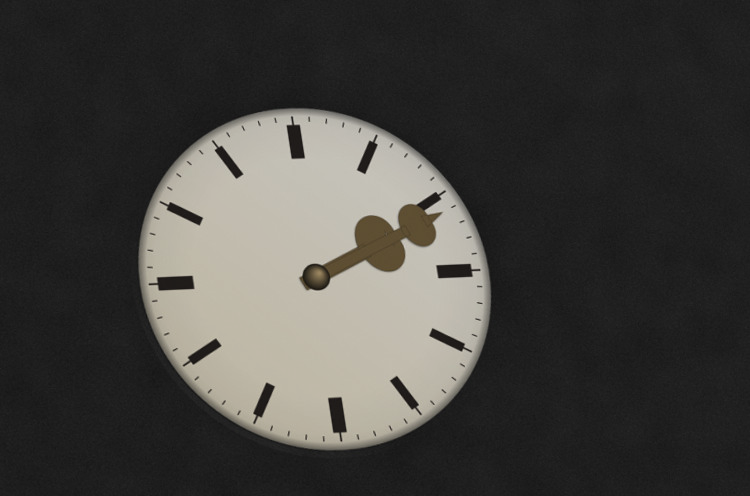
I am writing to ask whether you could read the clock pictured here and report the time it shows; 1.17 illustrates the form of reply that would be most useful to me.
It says 2.11
